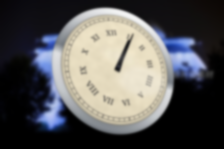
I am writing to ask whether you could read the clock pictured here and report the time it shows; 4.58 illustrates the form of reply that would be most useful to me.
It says 1.06
